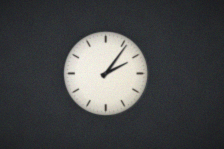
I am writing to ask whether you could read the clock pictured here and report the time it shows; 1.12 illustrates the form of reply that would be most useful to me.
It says 2.06
